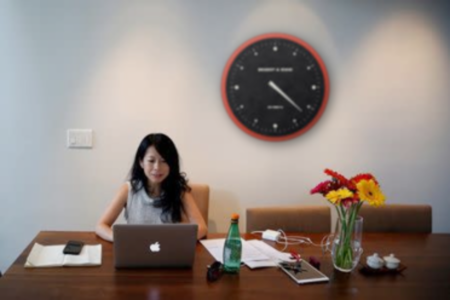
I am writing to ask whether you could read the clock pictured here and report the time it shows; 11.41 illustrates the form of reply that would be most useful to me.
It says 4.22
